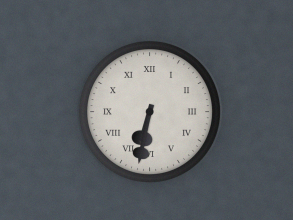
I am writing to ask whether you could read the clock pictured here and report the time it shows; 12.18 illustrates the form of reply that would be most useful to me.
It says 6.32
